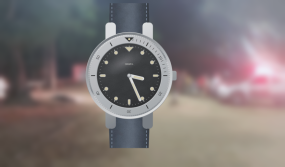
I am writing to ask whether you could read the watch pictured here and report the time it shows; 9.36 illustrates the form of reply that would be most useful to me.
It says 3.26
